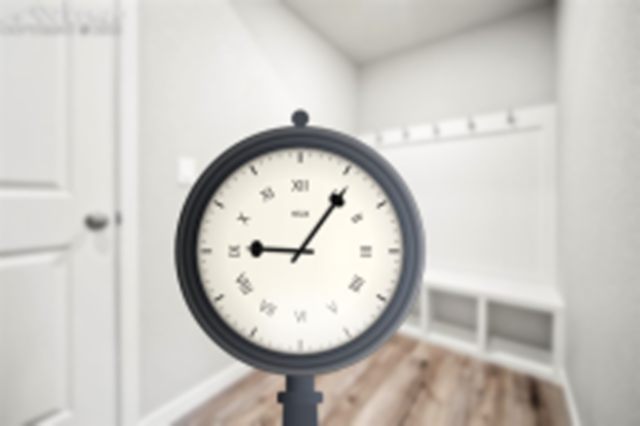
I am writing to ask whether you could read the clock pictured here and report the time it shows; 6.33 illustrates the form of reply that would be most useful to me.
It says 9.06
